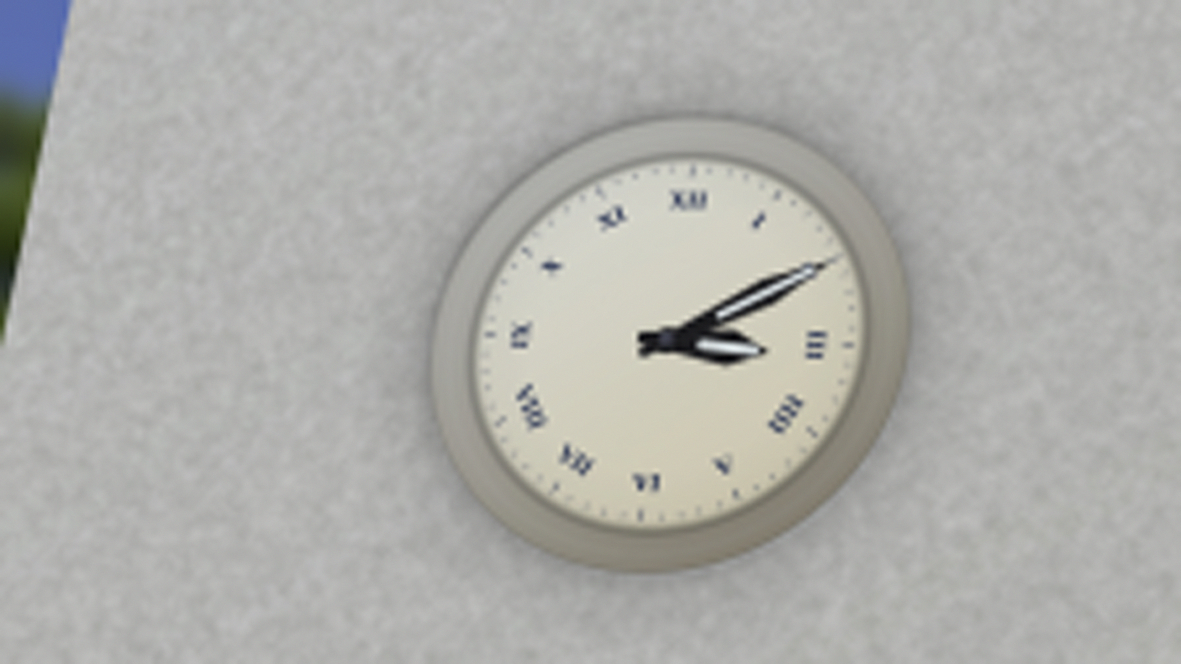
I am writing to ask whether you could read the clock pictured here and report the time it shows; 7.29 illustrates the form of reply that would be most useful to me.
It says 3.10
